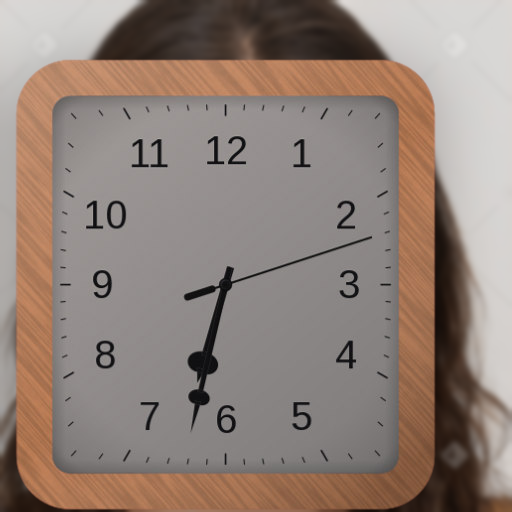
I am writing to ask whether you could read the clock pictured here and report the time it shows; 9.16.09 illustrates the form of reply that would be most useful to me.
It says 6.32.12
